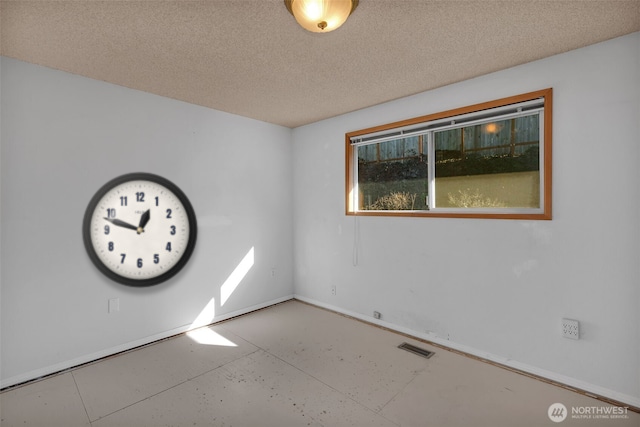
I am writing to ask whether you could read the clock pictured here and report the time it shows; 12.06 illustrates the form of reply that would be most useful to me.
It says 12.48
